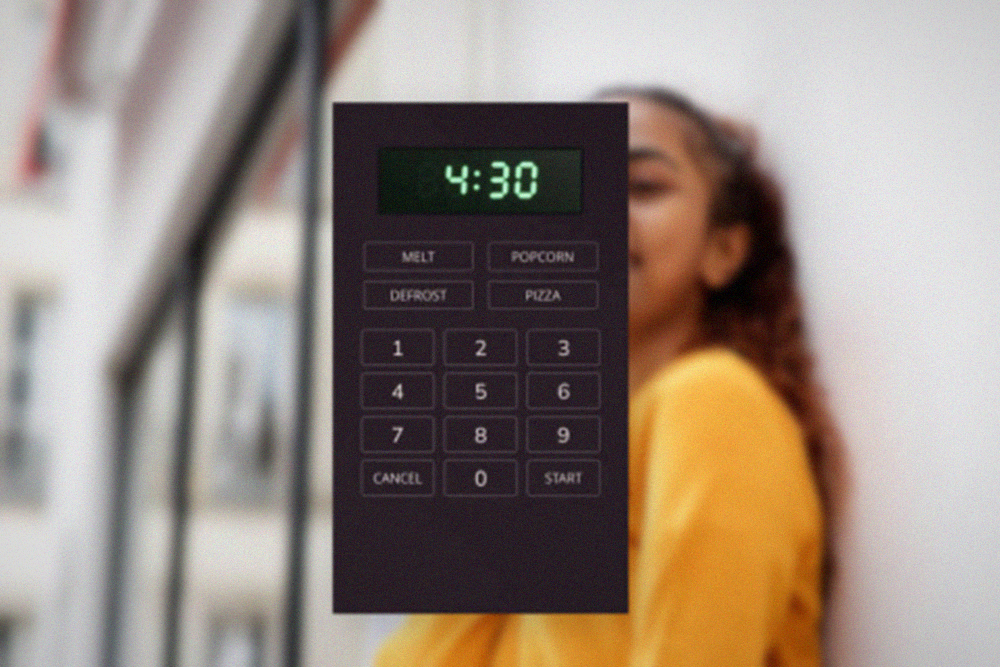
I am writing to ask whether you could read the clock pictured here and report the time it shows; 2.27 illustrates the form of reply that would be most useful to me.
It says 4.30
